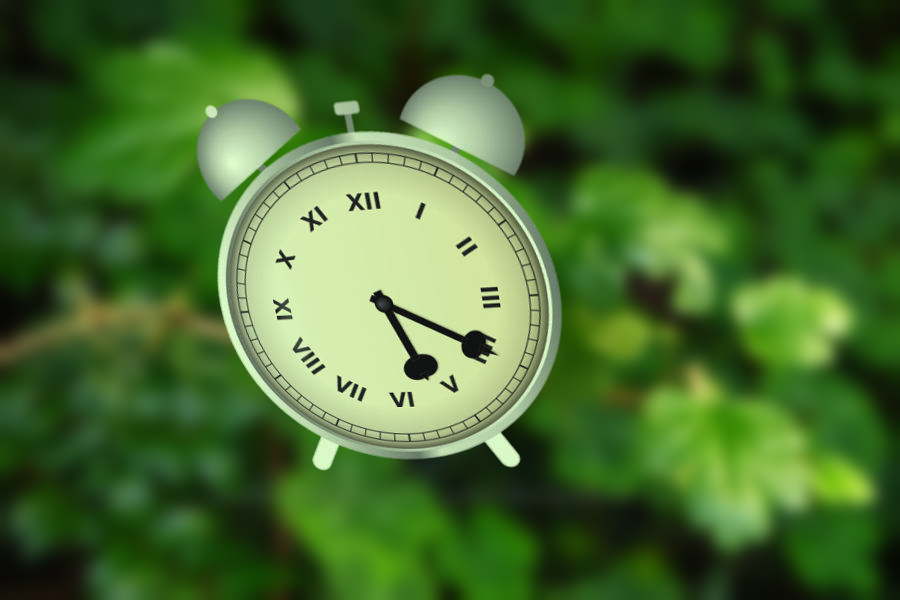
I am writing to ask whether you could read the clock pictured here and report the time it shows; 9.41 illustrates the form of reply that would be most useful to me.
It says 5.20
